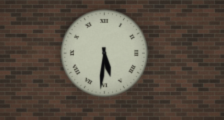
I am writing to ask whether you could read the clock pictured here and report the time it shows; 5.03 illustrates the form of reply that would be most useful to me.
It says 5.31
